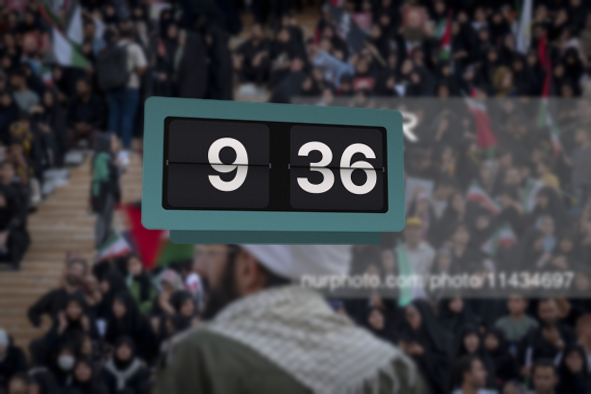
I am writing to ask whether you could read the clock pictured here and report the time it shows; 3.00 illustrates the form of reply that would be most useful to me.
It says 9.36
